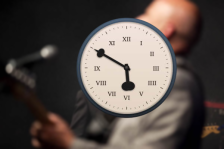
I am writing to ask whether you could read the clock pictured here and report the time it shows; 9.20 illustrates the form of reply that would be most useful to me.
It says 5.50
